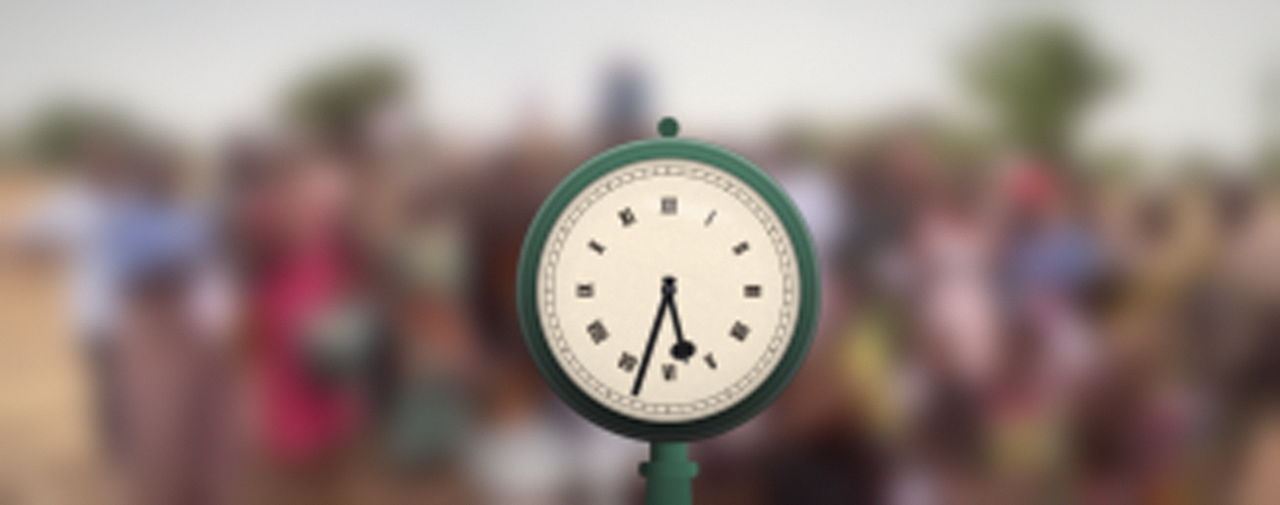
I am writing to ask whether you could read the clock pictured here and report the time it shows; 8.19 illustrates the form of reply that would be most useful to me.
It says 5.33
